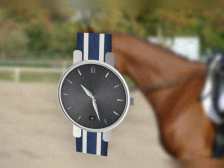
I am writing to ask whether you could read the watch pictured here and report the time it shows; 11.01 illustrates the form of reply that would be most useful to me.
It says 10.27
